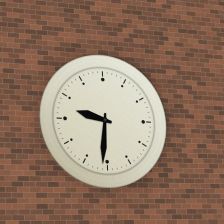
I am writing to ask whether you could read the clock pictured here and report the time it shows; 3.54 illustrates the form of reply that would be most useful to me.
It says 9.31
